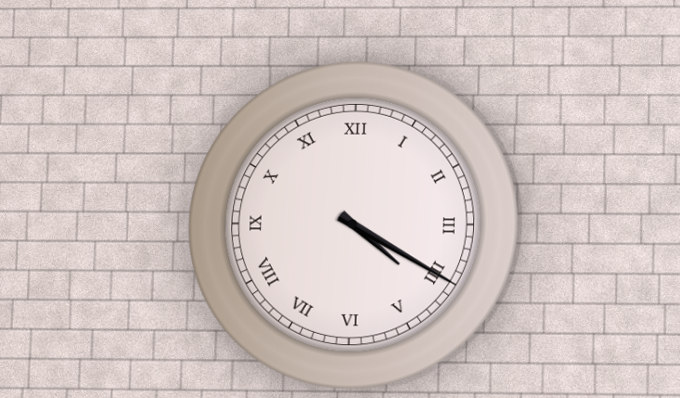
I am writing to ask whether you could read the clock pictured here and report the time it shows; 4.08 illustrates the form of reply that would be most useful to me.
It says 4.20
